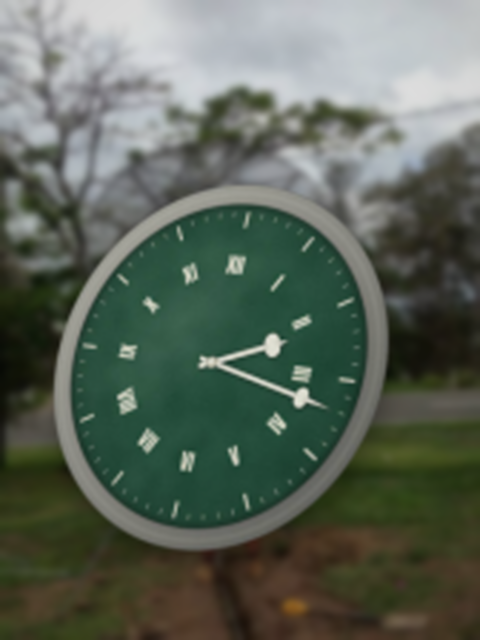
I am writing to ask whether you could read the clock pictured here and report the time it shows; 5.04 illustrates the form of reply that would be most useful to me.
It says 2.17
